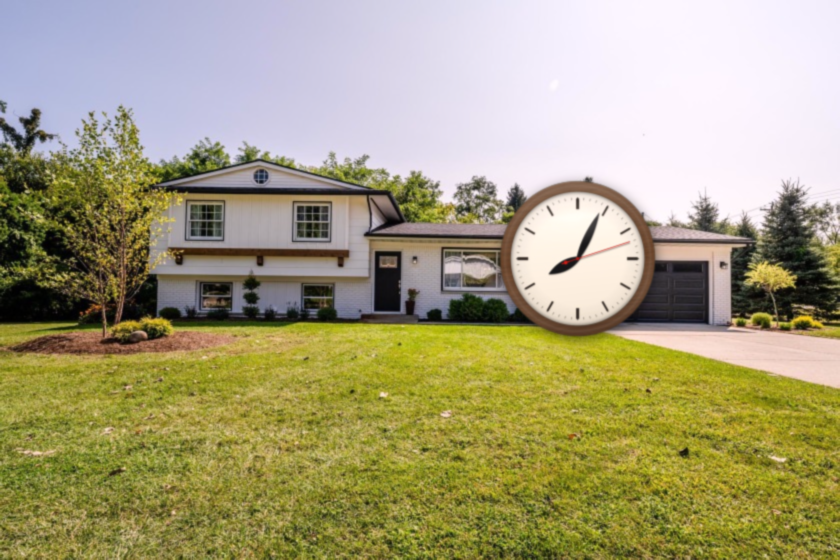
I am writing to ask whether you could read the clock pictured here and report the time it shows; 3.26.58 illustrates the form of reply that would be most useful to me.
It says 8.04.12
